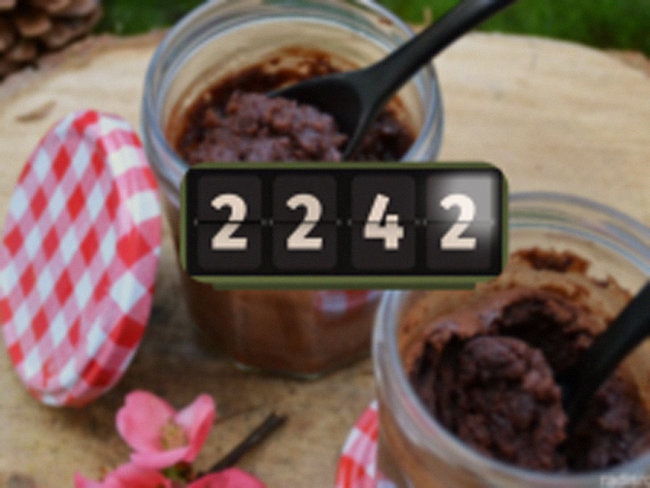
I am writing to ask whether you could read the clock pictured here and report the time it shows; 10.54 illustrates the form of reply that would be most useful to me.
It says 22.42
